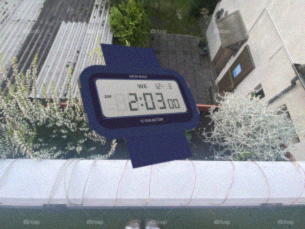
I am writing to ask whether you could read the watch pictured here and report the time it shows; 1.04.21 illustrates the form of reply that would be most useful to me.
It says 2.03.00
